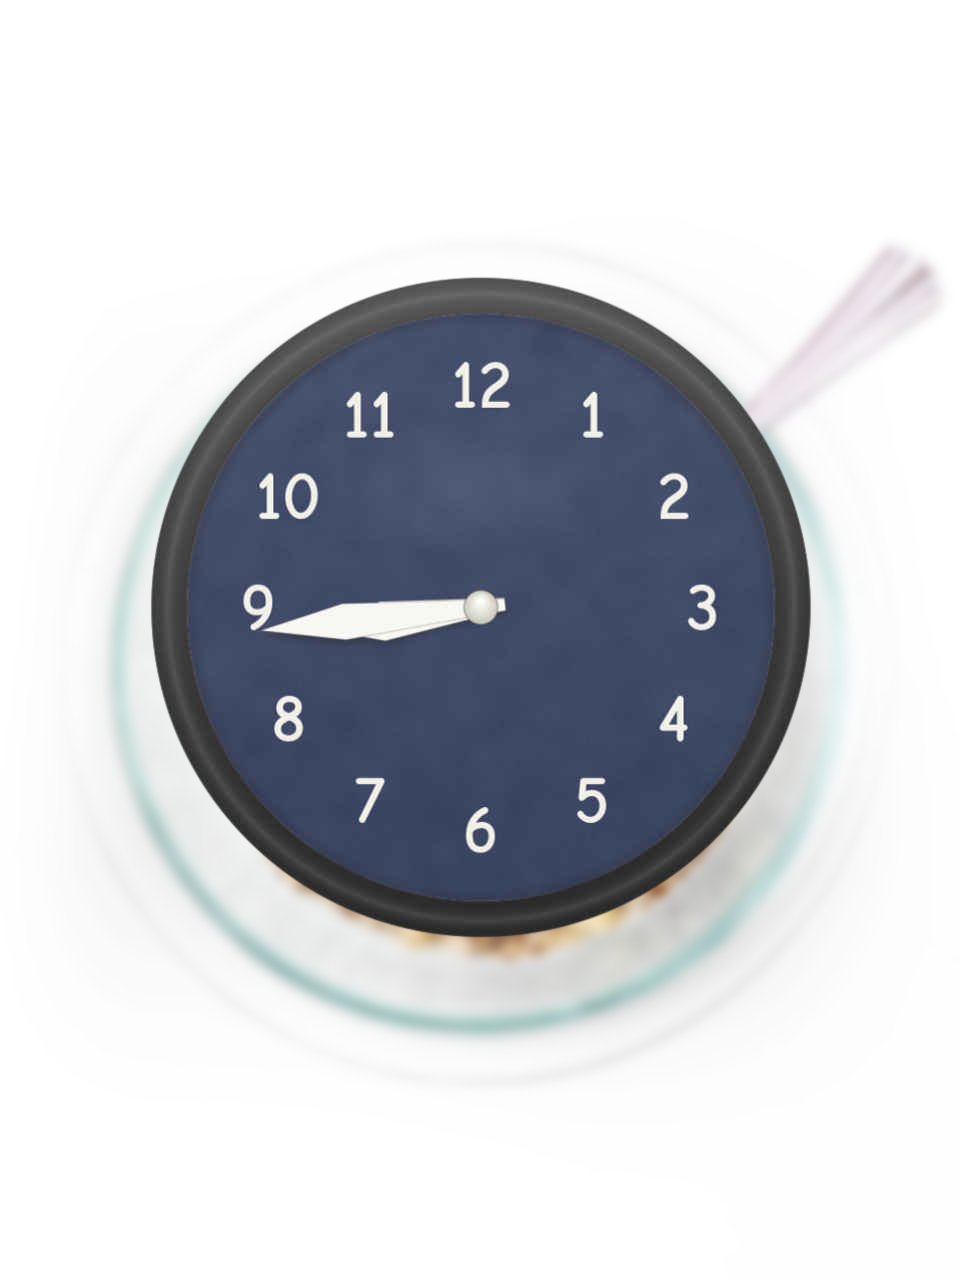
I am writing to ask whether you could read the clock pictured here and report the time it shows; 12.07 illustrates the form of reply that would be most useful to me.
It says 8.44
